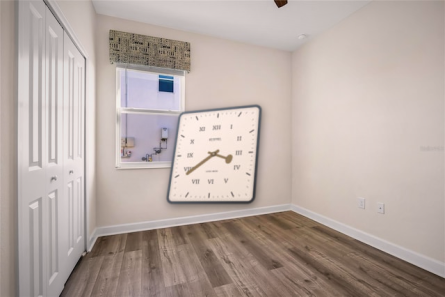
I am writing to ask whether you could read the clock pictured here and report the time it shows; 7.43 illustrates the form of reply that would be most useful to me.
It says 3.39
